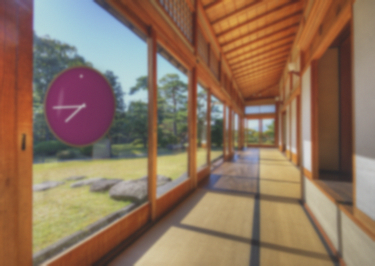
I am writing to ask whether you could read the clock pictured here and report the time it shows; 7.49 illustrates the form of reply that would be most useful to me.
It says 7.45
